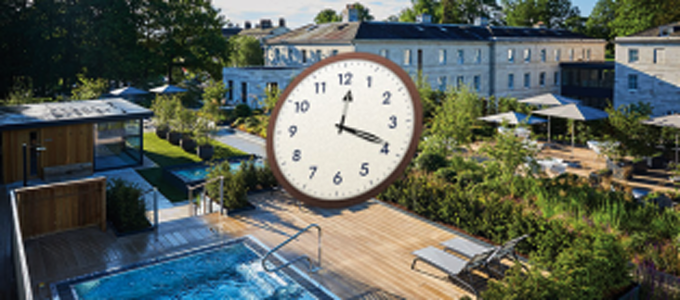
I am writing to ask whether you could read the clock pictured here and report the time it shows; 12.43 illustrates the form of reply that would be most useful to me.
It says 12.19
